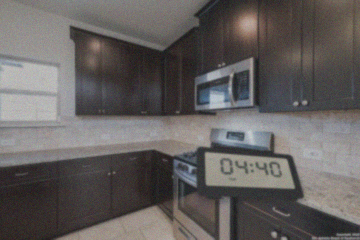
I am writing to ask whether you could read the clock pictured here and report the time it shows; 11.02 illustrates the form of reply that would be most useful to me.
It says 4.40
